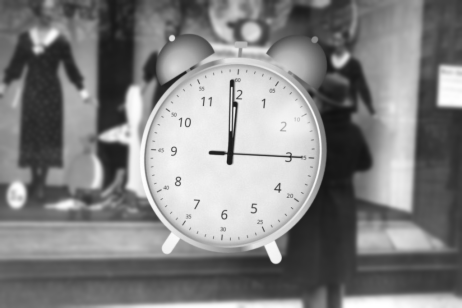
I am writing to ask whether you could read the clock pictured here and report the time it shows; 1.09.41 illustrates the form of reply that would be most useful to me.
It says 11.59.15
